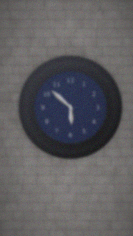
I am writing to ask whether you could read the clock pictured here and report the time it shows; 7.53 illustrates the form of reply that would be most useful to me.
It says 5.52
